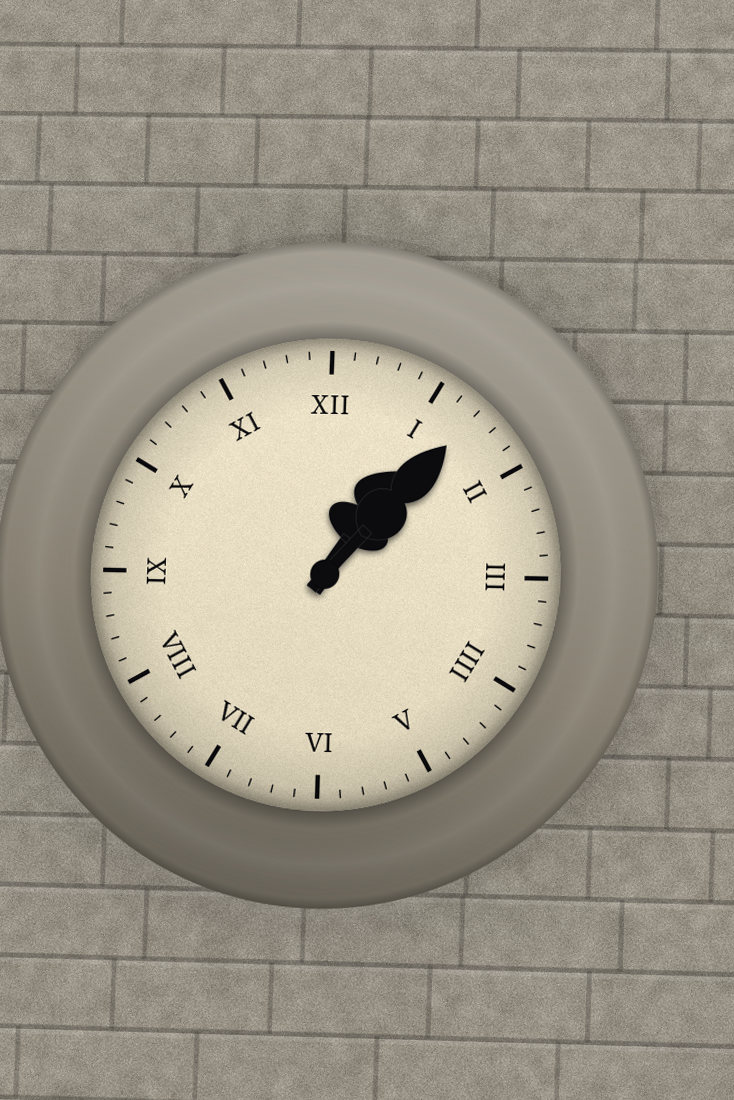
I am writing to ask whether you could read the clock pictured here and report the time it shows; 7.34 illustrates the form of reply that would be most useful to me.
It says 1.07
